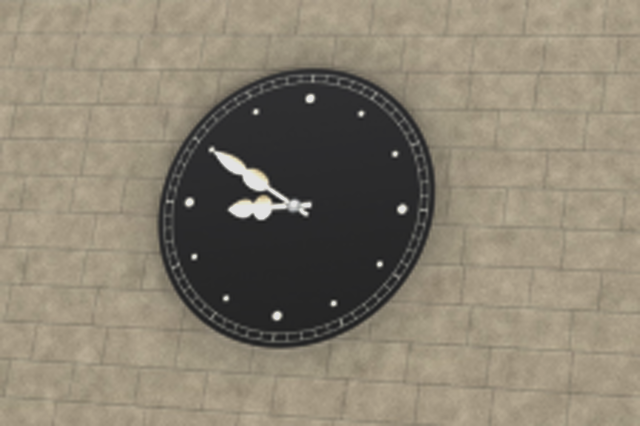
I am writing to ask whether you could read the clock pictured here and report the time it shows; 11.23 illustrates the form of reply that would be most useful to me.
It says 8.50
